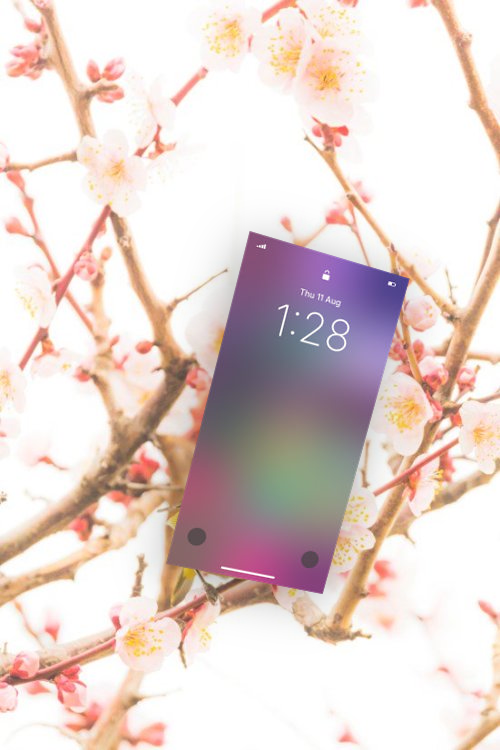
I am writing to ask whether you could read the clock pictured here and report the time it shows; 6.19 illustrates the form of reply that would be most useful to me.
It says 1.28
